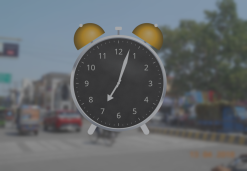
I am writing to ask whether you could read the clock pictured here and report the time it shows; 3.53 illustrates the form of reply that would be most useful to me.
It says 7.03
